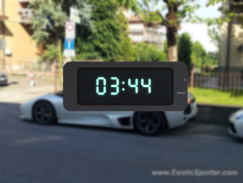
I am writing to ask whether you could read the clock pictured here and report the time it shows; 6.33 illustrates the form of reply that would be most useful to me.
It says 3.44
